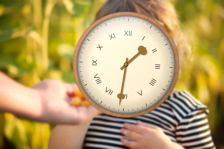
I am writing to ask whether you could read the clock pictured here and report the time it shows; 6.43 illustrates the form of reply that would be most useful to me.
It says 1.31
